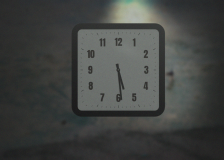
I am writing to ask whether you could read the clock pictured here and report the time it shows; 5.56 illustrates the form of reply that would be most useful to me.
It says 5.29
